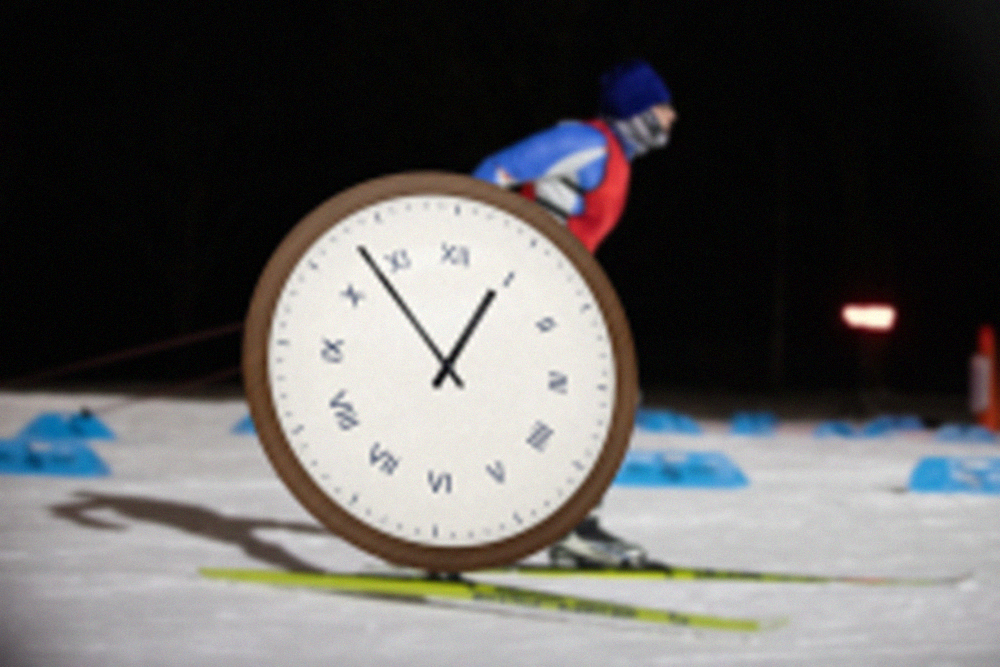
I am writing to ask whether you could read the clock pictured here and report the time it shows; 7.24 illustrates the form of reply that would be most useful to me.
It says 12.53
